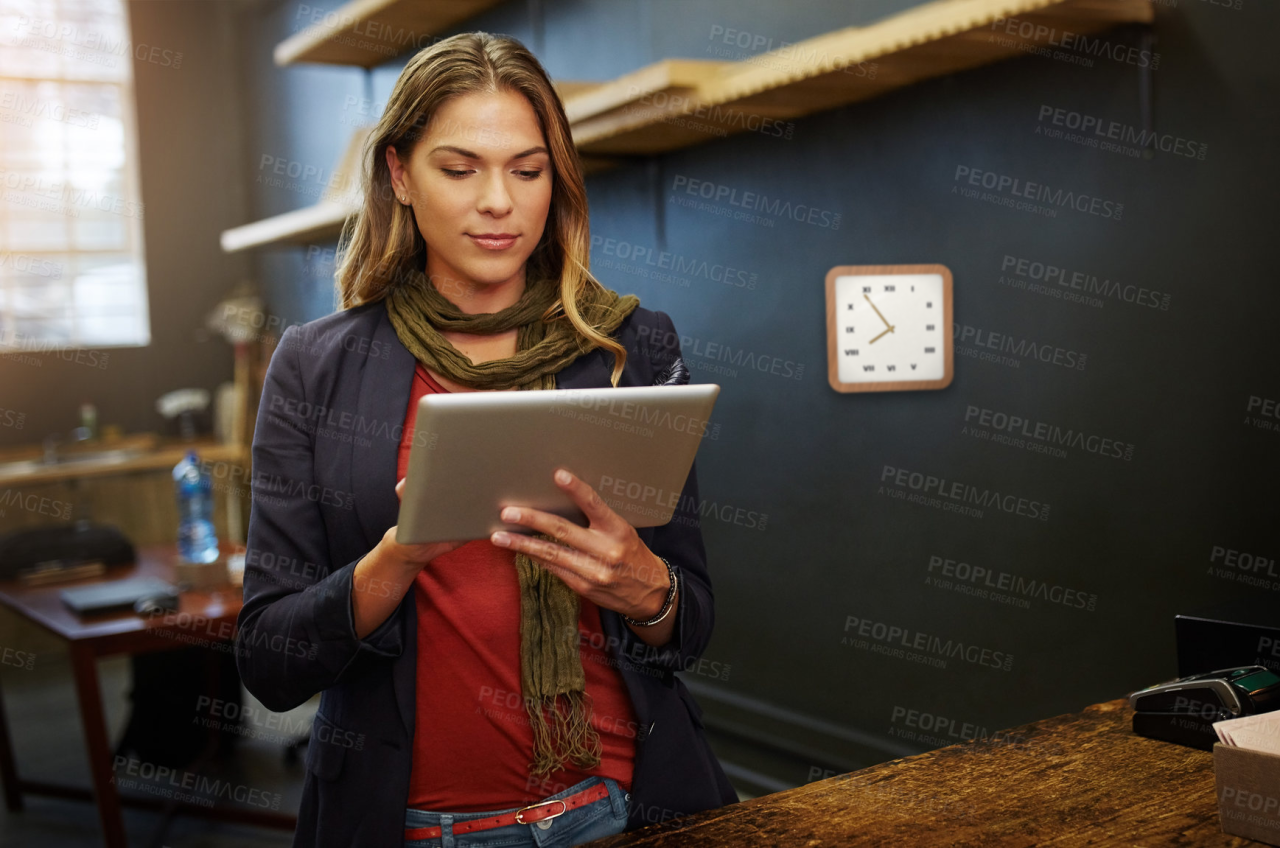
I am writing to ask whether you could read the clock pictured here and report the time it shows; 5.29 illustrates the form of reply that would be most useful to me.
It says 7.54
